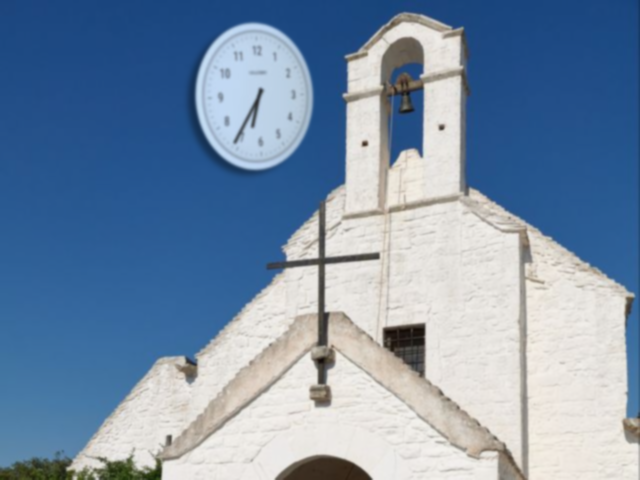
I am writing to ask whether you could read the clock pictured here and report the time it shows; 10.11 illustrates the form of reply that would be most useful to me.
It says 6.36
